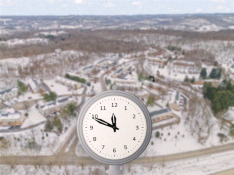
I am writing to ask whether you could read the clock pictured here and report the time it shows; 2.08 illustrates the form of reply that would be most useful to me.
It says 11.49
